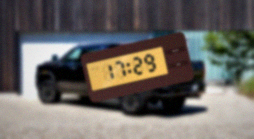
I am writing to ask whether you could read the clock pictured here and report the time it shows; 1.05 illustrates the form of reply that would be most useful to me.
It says 17.29
